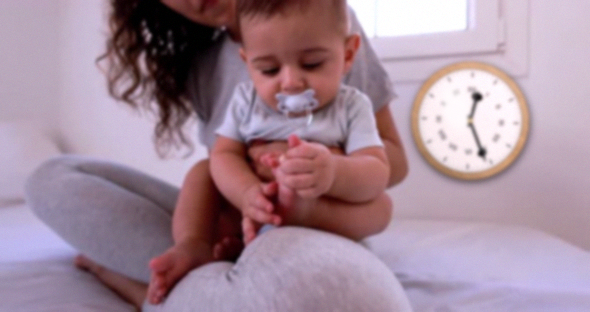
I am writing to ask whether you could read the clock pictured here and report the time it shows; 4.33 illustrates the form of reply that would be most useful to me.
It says 12.26
